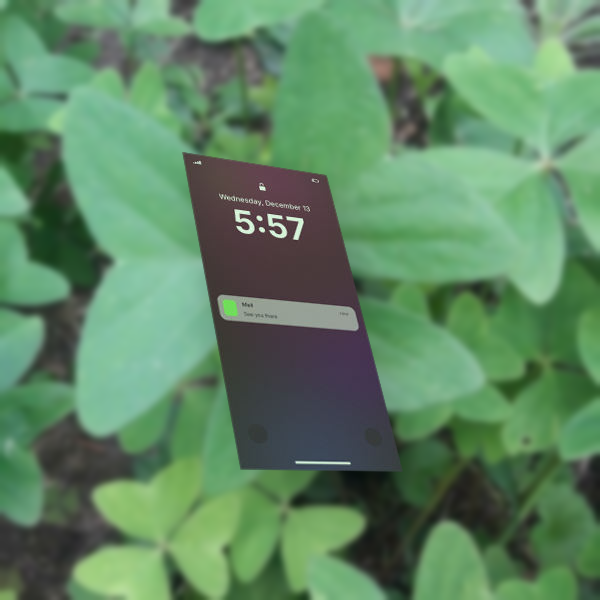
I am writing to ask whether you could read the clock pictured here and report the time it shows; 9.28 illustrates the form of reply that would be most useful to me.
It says 5.57
